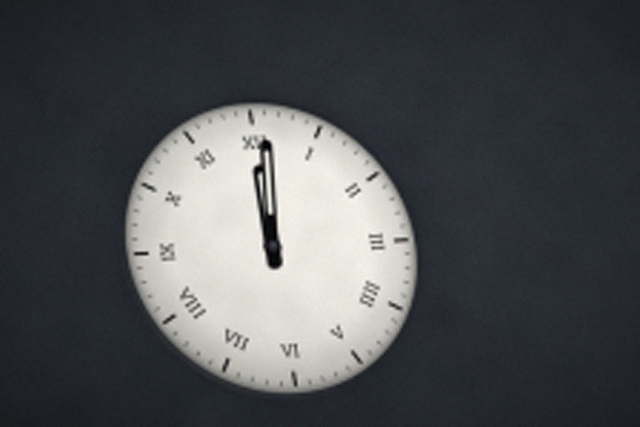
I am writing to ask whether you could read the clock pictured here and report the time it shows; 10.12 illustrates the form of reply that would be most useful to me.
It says 12.01
